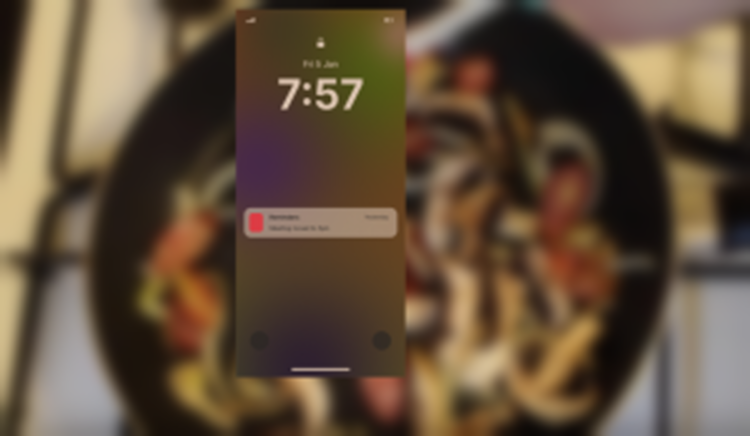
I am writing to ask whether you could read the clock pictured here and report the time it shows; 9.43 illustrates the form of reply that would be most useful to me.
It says 7.57
